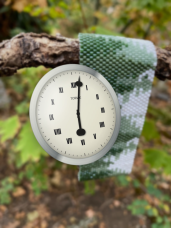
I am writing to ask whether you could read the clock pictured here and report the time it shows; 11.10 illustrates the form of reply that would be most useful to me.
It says 6.02
